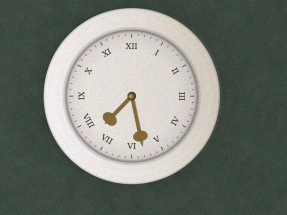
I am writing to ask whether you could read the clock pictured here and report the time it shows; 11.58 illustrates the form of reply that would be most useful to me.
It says 7.28
